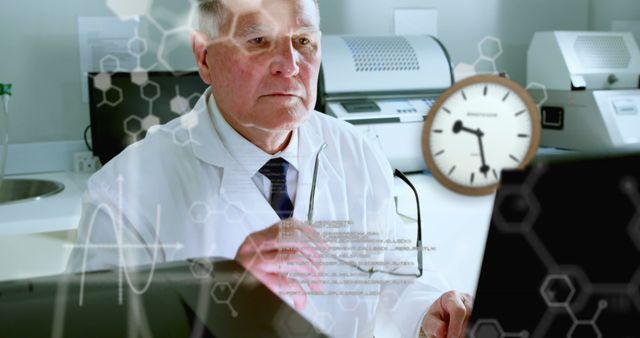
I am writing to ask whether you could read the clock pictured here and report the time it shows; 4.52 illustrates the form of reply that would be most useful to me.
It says 9.27
